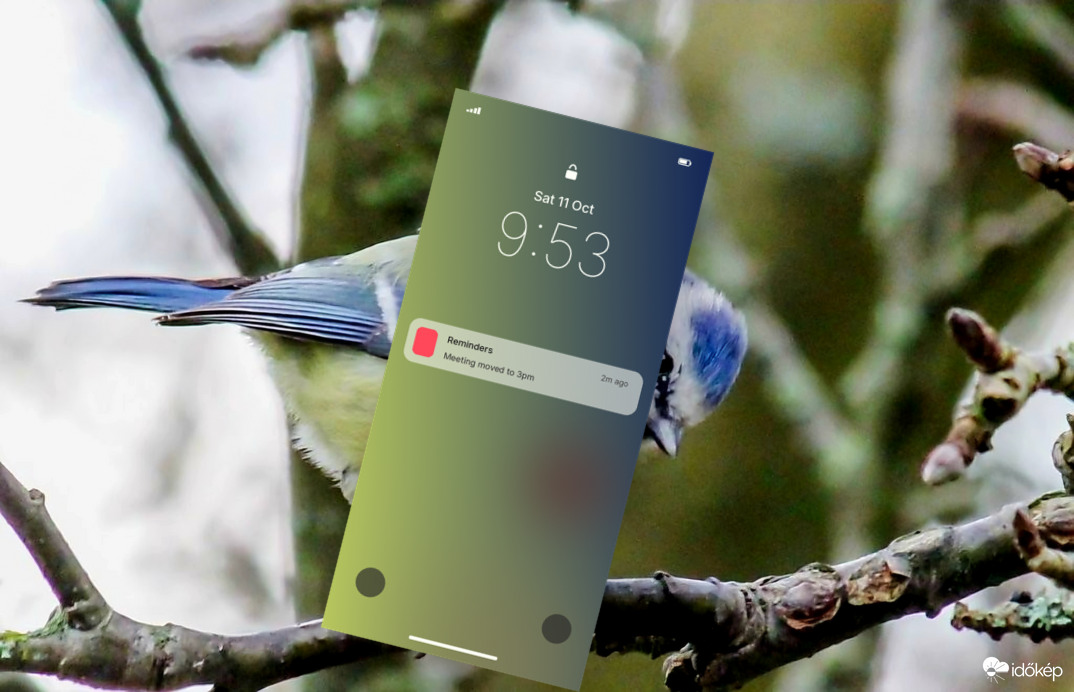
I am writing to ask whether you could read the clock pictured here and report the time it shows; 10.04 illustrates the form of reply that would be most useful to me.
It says 9.53
